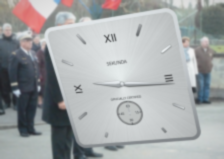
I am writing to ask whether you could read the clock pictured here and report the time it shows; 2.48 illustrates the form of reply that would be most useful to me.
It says 9.16
